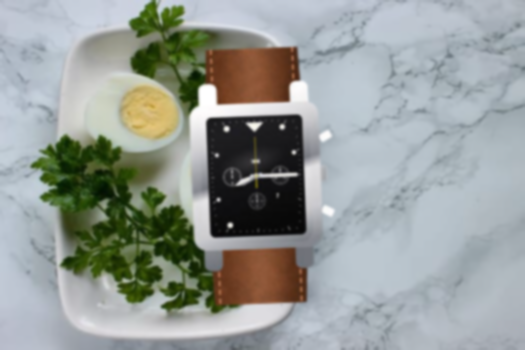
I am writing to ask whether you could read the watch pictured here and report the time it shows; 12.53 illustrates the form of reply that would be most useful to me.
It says 8.15
